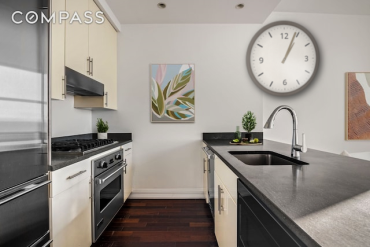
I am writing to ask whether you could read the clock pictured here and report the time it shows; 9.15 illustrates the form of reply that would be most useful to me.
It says 1.04
